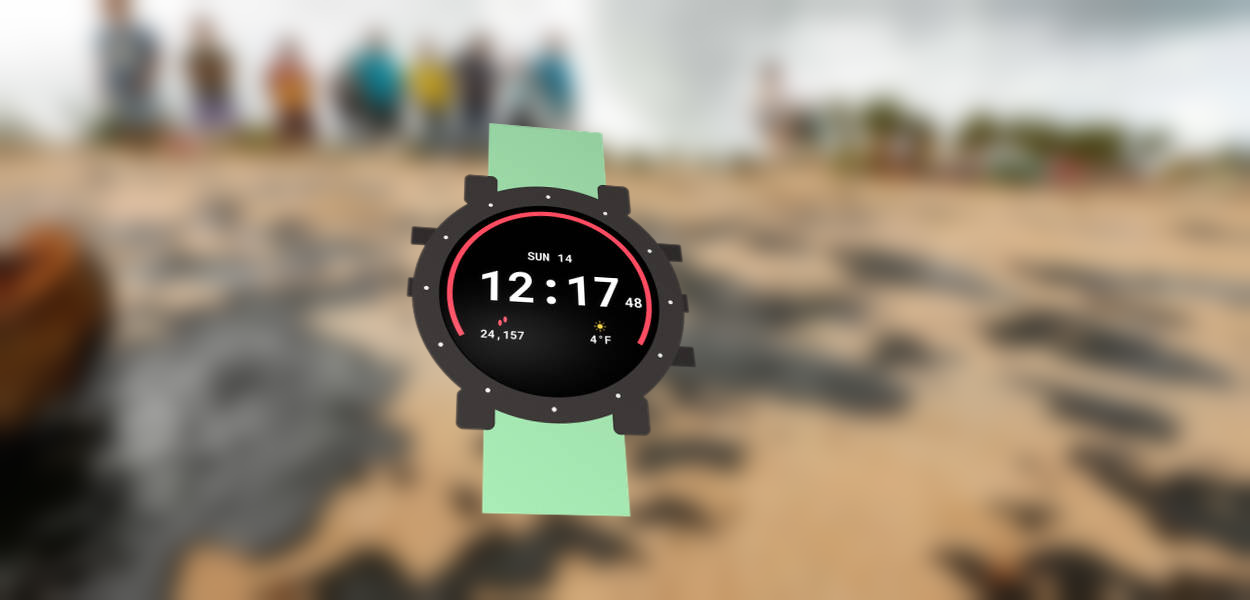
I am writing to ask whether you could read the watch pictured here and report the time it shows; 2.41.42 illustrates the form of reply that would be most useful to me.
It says 12.17.48
